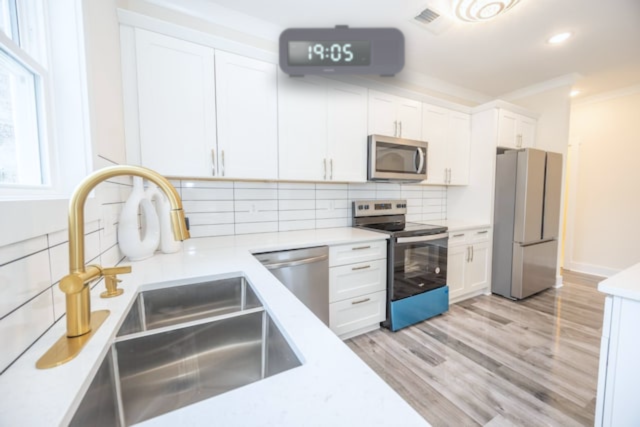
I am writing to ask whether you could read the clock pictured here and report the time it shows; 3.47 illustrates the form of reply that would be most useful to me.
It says 19.05
